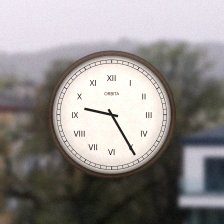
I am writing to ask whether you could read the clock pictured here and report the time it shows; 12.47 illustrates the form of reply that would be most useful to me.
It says 9.25
